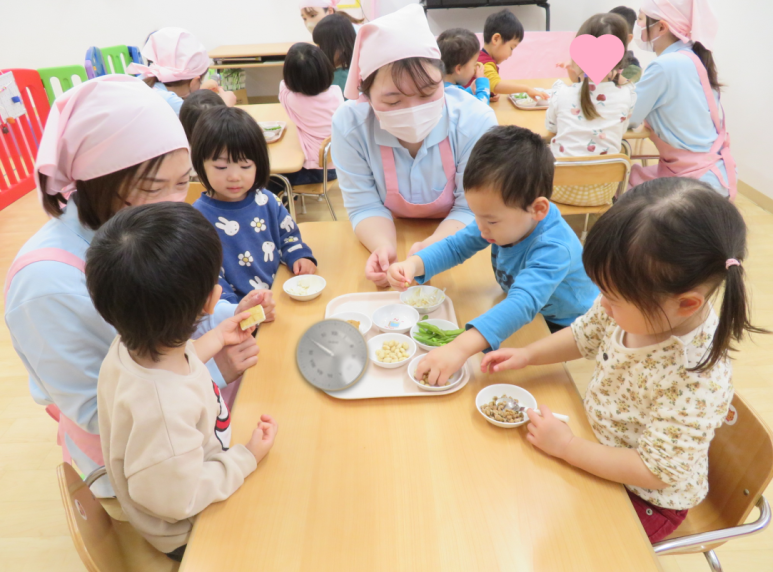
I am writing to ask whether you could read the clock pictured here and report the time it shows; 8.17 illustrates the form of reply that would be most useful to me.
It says 9.50
